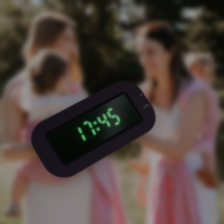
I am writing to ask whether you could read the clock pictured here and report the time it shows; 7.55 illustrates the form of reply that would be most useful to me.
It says 17.45
